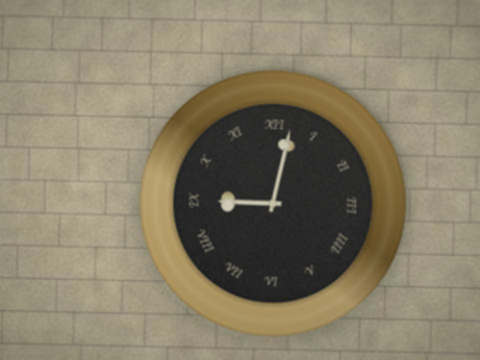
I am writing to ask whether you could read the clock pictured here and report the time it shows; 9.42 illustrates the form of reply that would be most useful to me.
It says 9.02
